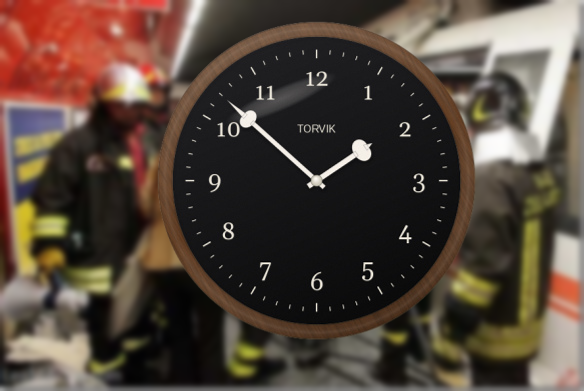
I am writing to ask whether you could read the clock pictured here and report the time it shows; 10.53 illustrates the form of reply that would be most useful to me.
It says 1.52
